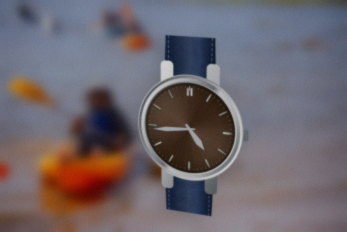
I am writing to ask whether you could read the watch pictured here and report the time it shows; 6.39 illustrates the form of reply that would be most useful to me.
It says 4.44
